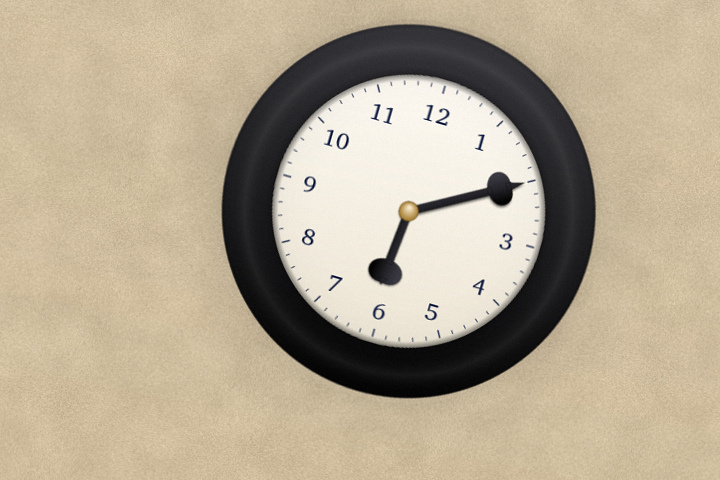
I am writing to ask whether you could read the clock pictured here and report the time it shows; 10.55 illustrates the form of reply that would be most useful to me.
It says 6.10
